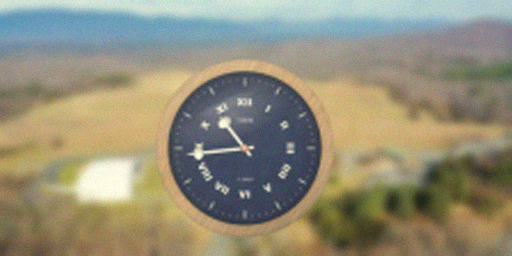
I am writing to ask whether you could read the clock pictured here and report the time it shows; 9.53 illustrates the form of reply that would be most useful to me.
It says 10.44
